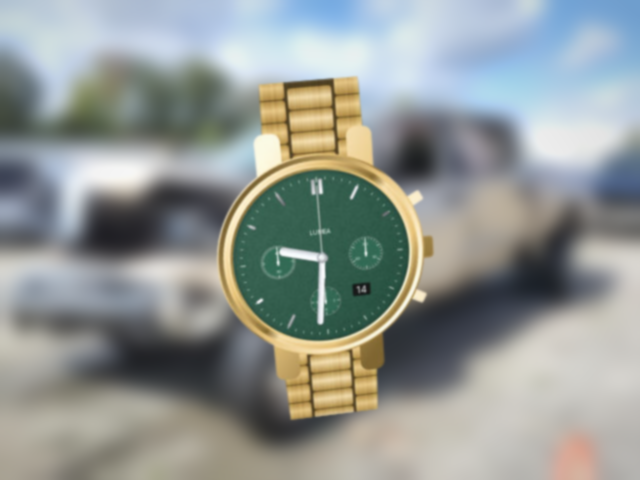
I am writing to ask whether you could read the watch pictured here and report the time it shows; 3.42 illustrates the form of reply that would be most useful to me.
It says 9.31
